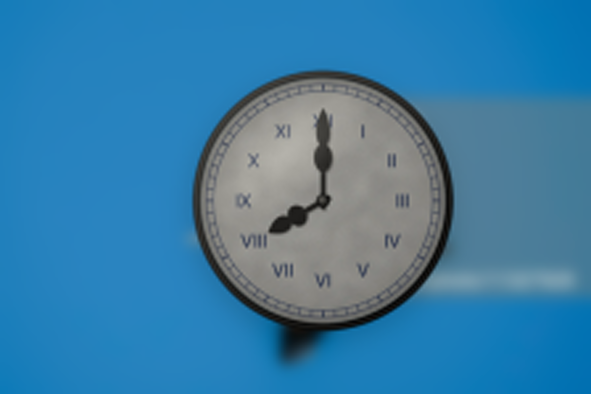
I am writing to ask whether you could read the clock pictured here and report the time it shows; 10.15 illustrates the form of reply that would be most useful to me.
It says 8.00
